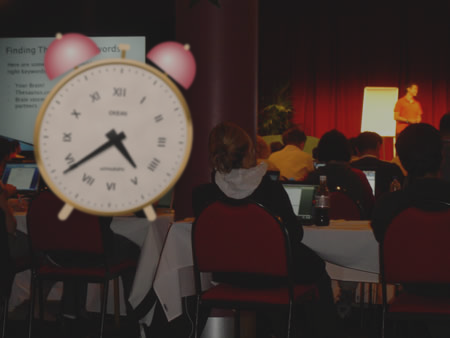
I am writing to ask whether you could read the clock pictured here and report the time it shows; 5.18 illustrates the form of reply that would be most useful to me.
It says 4.39
